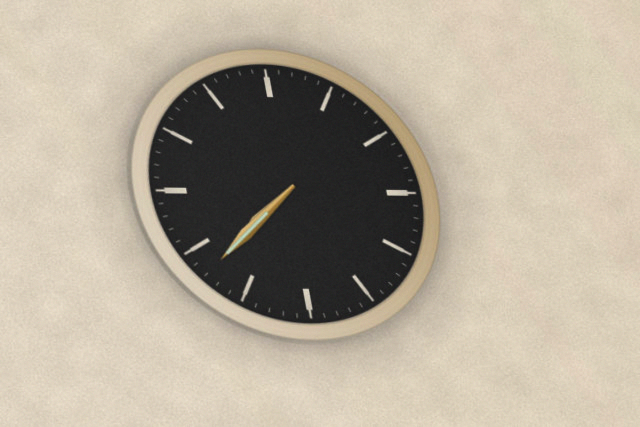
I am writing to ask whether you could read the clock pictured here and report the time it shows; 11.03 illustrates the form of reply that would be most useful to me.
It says 7.38
